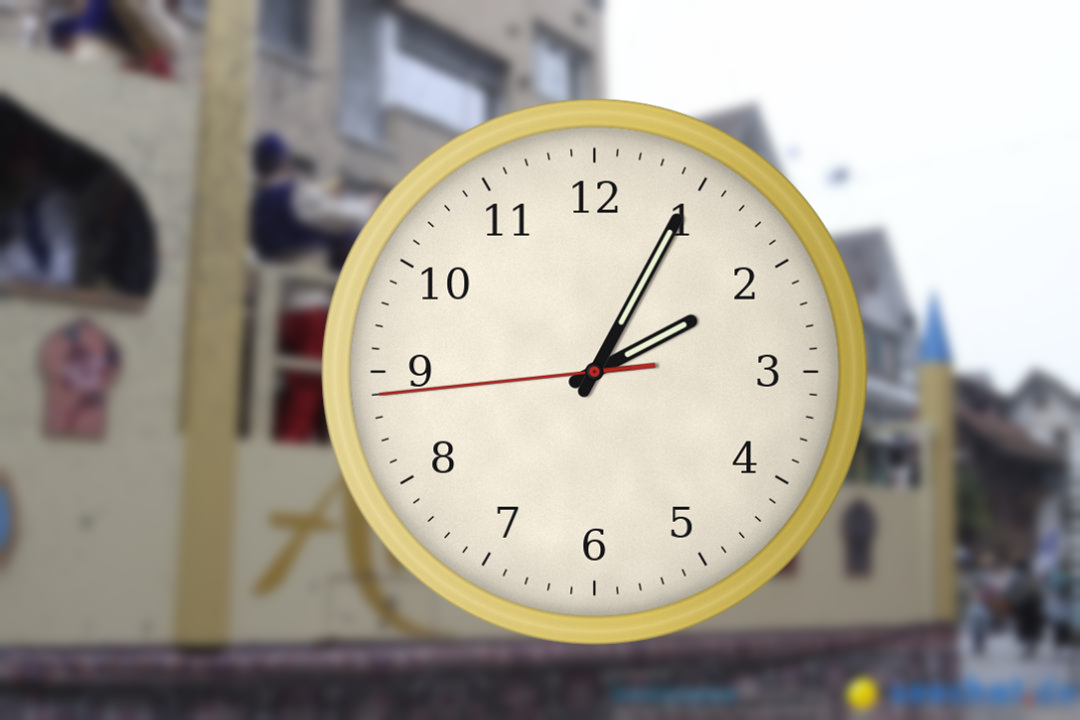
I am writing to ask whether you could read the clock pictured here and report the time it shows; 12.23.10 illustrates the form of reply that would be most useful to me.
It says 2.04.44
